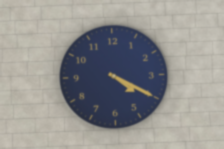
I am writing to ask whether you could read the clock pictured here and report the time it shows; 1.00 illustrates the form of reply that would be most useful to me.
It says 4.20
